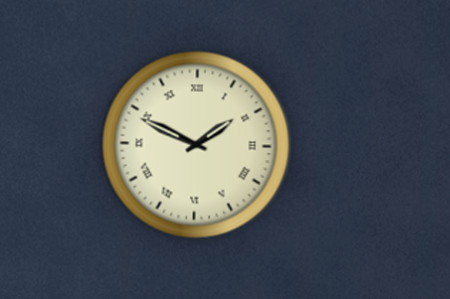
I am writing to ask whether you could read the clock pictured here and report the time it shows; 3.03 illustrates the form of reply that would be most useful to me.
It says 1.49
